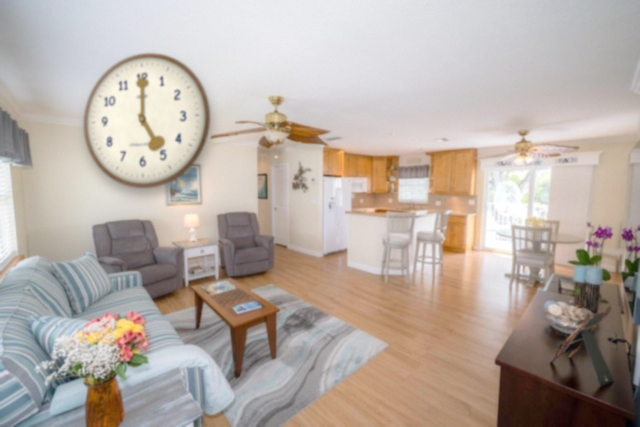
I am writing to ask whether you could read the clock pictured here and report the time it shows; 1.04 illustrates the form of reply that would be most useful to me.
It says 5.00
